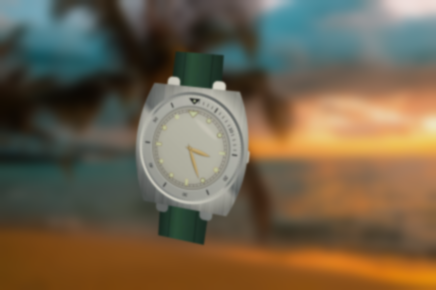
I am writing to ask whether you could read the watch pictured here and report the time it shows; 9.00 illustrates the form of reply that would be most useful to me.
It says 3.26
